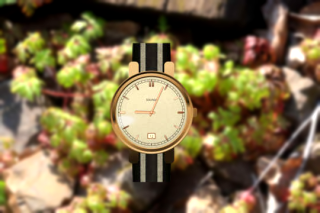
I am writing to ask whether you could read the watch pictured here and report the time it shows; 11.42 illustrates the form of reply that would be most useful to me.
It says 9.04
